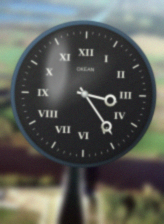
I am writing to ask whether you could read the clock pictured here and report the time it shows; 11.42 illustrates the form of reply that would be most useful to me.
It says 3.24
